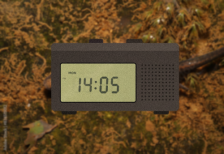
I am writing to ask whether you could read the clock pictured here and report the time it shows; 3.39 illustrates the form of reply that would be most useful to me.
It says 14.05
